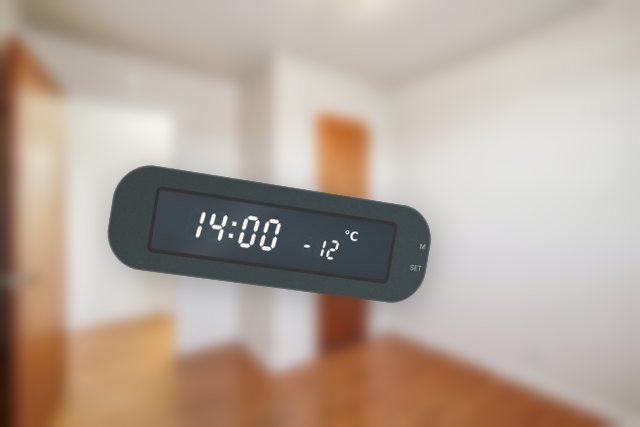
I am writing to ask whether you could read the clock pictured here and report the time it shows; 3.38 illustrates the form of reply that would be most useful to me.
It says 14.00
